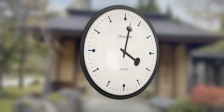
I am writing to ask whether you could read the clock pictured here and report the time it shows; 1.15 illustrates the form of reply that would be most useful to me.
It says 4.02
